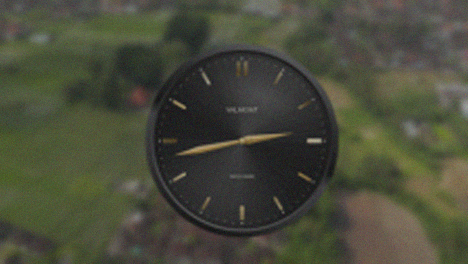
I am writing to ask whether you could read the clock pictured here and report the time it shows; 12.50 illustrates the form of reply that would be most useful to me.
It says 2.43
